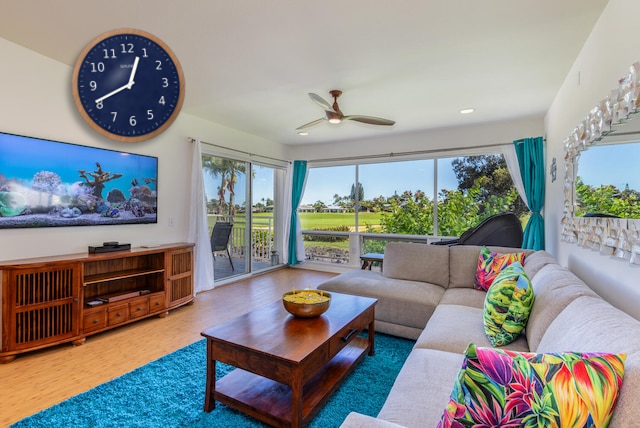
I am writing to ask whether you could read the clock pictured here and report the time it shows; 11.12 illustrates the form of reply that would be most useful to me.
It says 12.41
